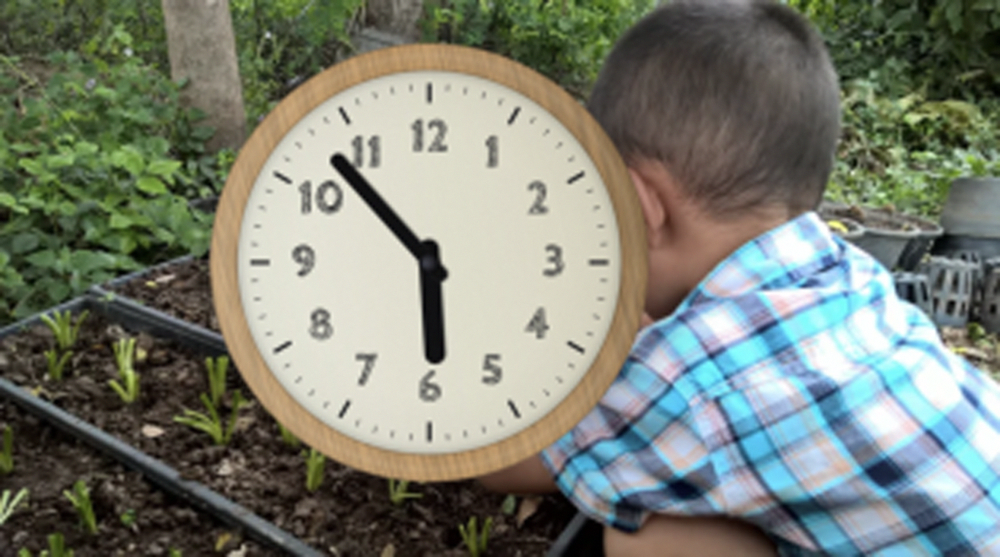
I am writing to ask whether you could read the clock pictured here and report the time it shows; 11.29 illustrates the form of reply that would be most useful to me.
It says 5.53
